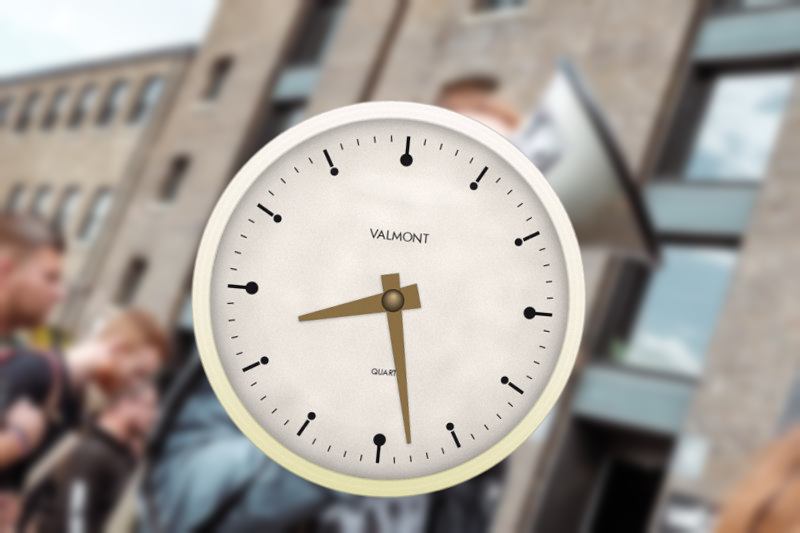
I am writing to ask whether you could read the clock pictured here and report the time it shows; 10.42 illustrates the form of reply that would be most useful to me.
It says 8.28
